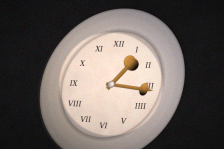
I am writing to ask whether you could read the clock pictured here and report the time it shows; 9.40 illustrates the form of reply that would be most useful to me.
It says 1.16
